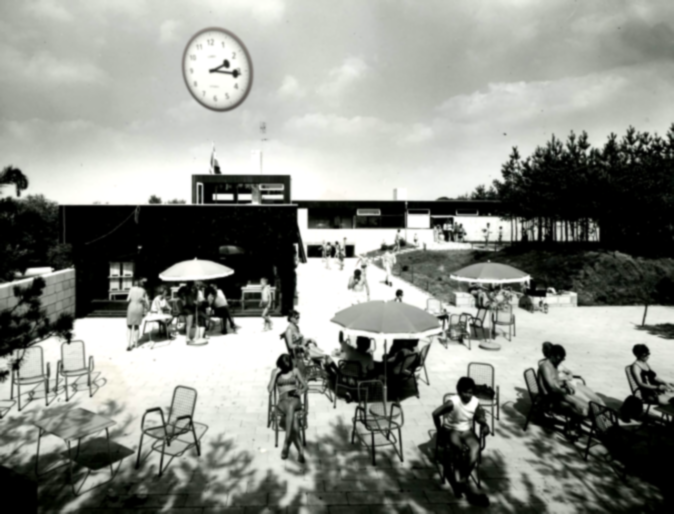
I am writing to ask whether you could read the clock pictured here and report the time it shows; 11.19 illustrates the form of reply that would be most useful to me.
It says 2.16
